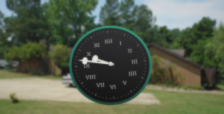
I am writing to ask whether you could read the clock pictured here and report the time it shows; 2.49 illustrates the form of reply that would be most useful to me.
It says 9.47
